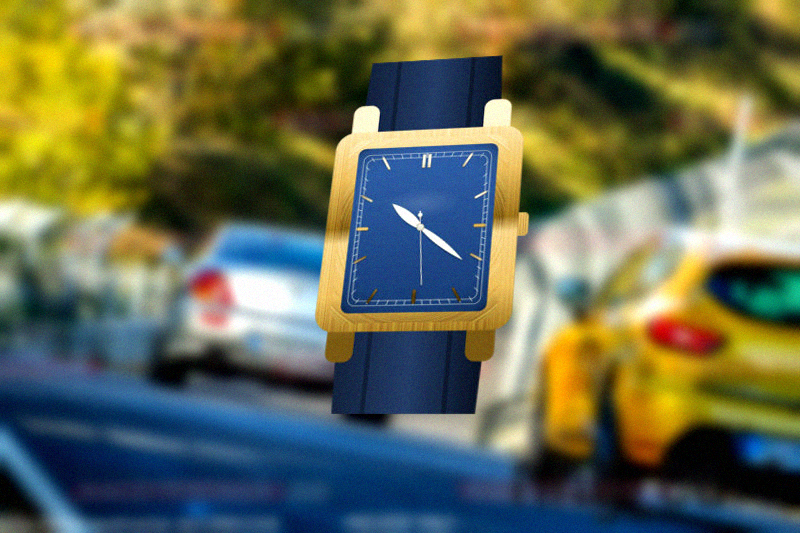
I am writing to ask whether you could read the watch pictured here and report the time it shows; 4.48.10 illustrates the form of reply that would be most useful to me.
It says 10.21.29
